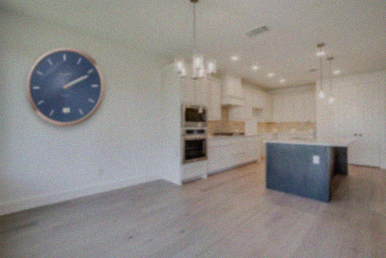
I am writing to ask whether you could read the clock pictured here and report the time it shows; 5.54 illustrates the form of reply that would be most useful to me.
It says 2.11
